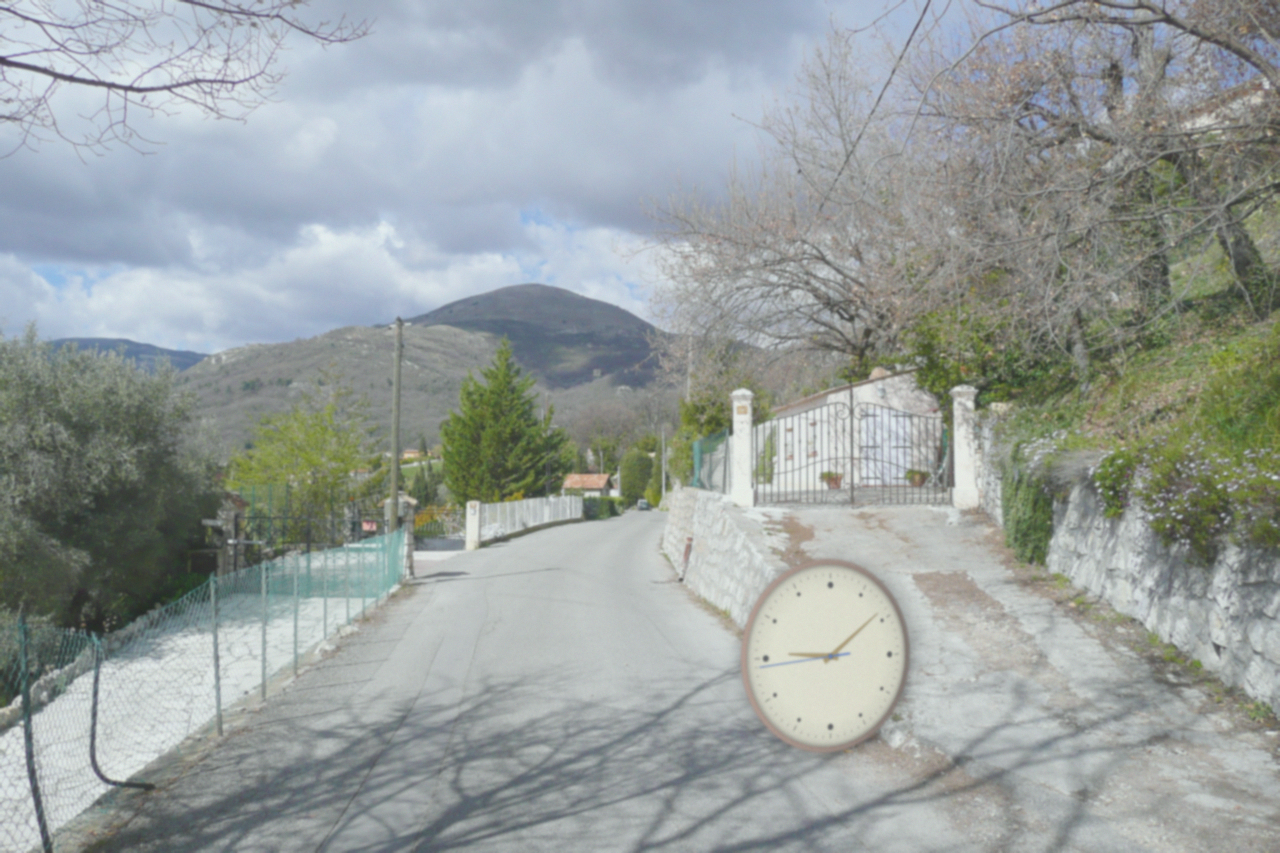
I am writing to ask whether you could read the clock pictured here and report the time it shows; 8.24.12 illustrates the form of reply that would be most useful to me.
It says 9.08.44
